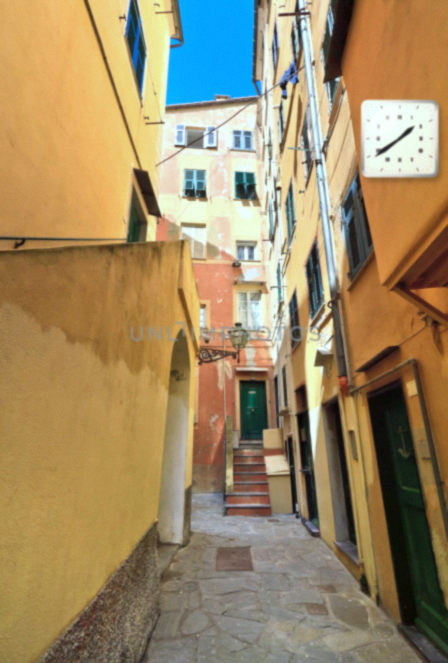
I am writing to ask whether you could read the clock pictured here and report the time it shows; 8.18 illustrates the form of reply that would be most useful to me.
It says 1.39
